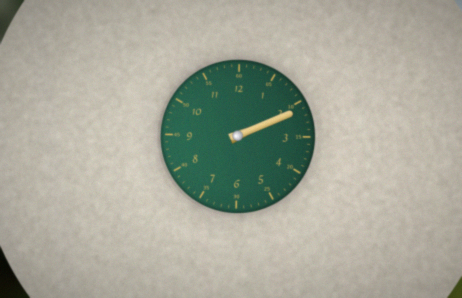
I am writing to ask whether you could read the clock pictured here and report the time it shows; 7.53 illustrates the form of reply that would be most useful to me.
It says 2.11
